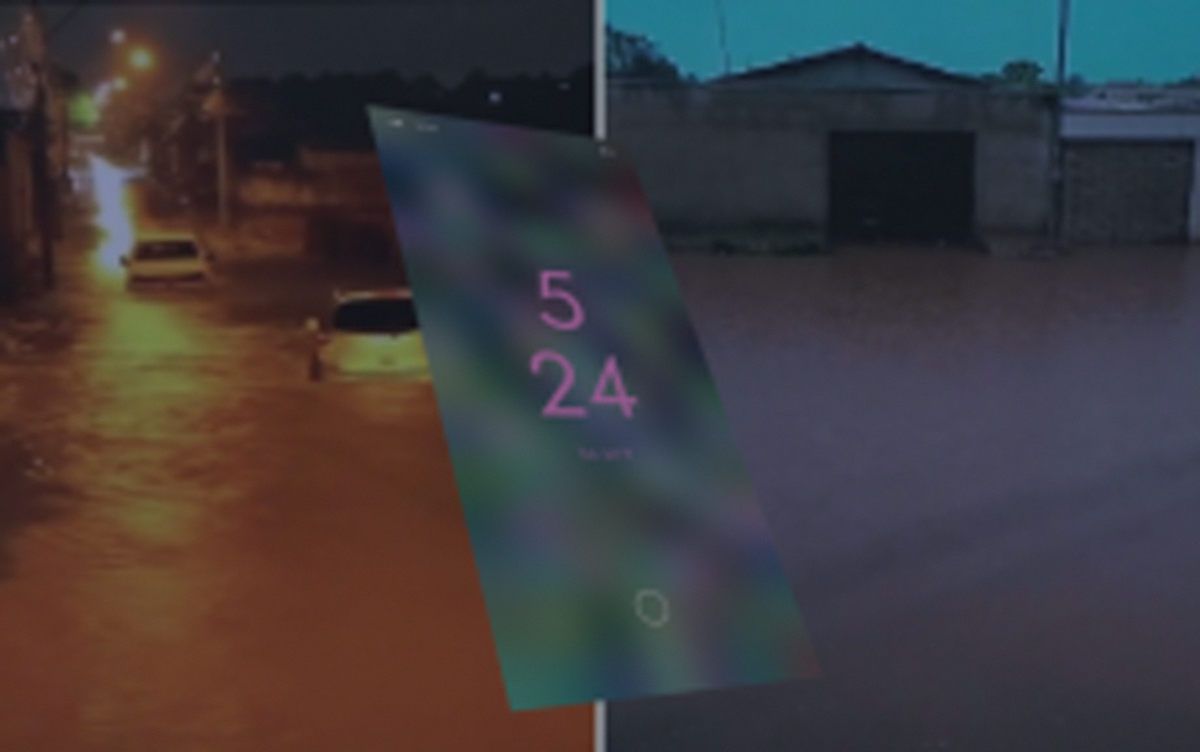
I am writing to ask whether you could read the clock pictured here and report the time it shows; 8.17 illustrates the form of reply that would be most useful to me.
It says 5.24
